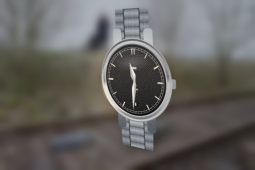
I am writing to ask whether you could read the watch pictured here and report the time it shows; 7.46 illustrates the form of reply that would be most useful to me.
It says 11.31
